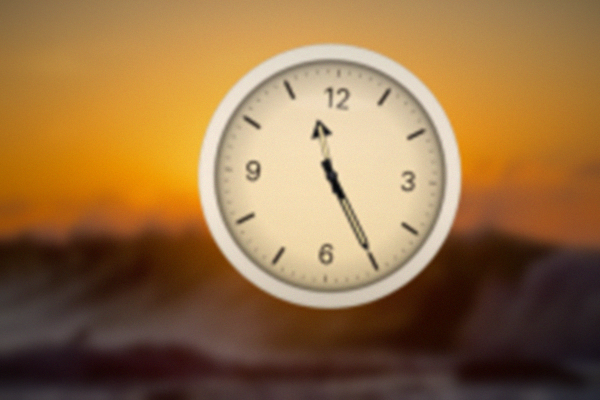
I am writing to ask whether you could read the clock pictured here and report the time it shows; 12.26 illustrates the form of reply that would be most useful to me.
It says 11.25
